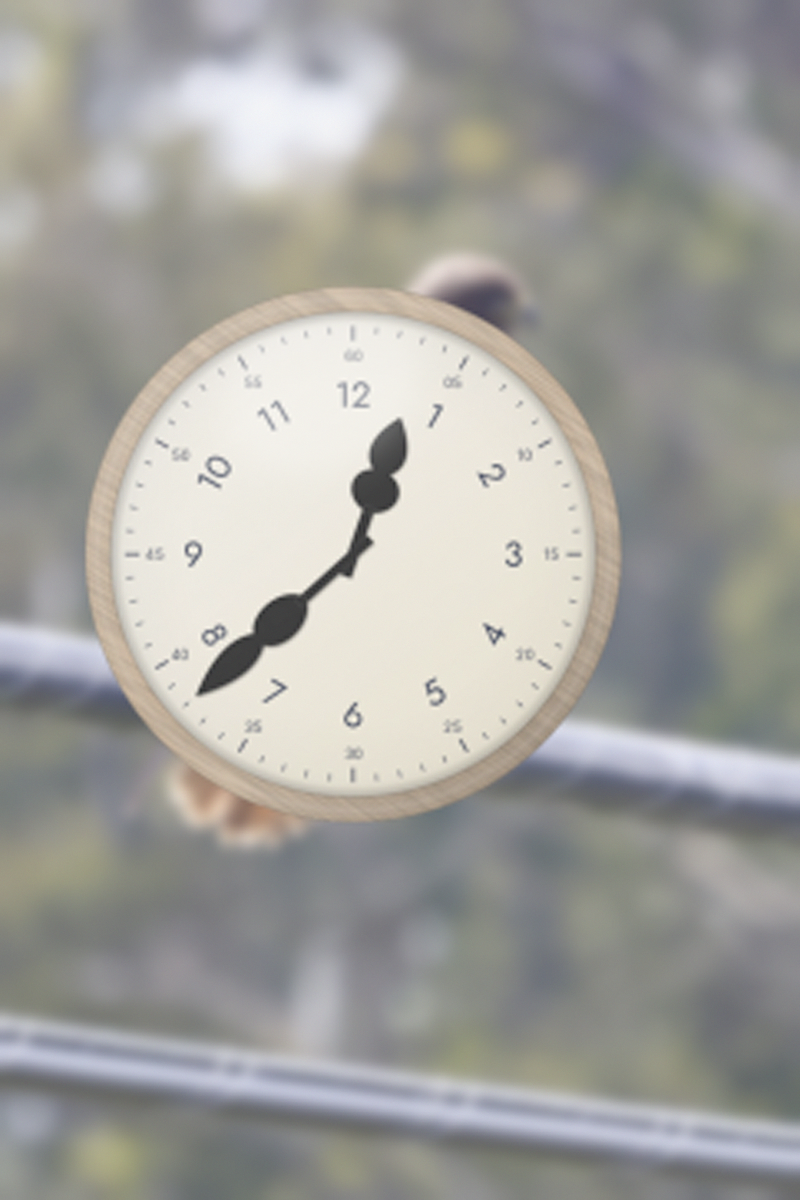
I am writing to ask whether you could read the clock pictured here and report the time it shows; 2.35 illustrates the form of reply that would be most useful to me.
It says 12.38
